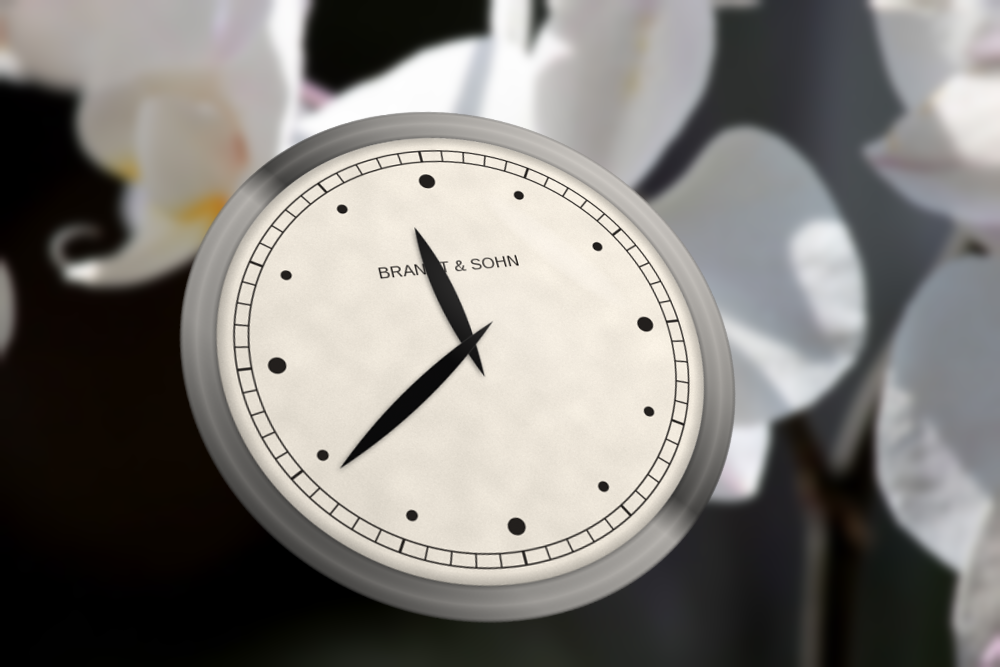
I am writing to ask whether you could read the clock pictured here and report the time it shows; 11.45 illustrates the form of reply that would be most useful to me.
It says 11.39
